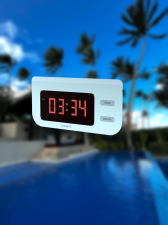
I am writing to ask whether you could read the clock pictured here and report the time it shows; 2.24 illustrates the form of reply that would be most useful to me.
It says 3.34
